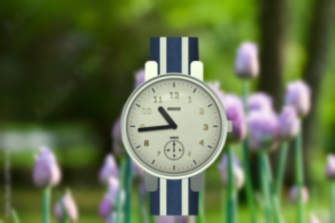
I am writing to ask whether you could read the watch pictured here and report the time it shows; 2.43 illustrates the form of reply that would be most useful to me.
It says 10.44
